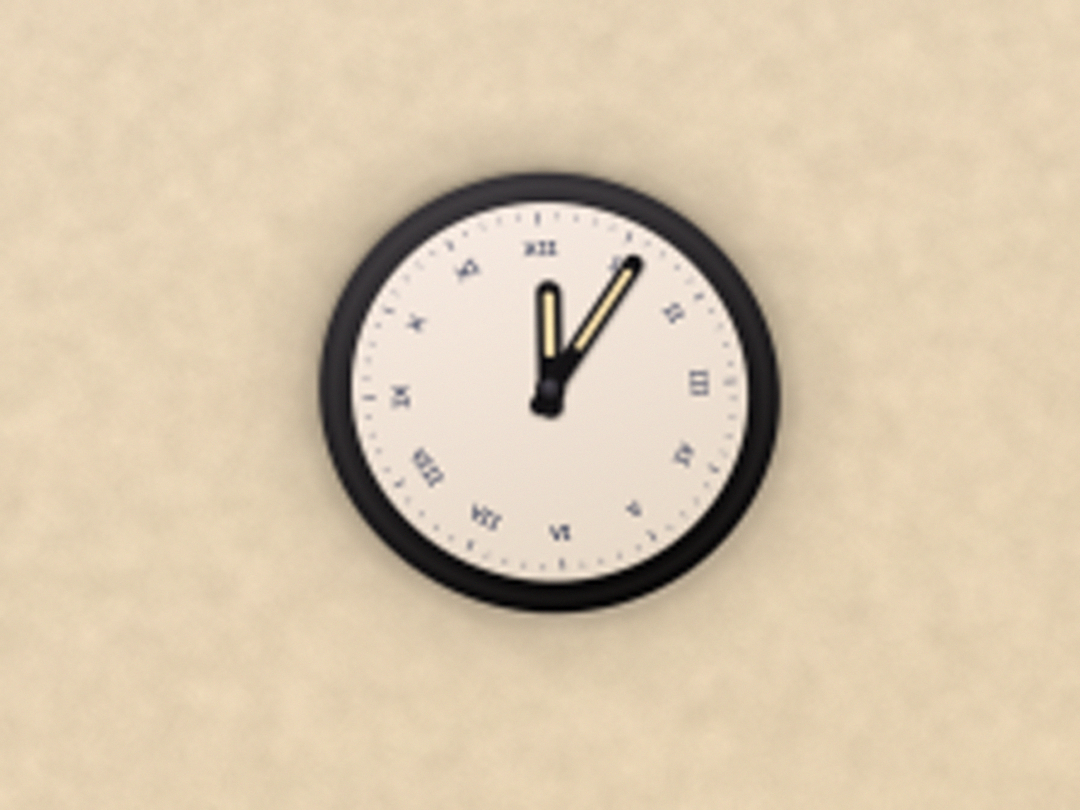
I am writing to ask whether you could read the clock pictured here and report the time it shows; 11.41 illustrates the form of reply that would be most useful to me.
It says 12.06
